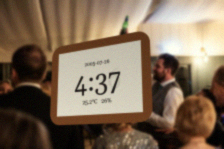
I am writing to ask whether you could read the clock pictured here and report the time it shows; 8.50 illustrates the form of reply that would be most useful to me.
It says 4.37
